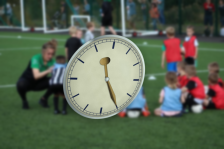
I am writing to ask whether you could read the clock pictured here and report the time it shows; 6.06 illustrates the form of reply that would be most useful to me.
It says 11.25
